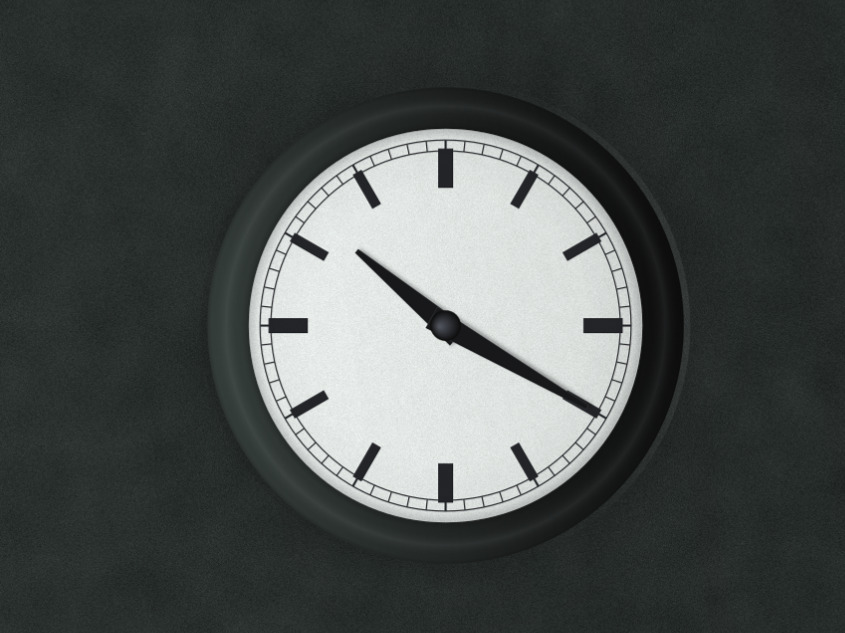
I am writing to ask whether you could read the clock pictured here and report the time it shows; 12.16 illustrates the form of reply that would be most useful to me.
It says 10.20
